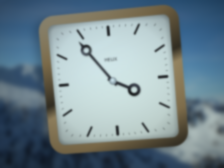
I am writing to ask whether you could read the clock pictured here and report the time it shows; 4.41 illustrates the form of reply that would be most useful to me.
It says 3.54
